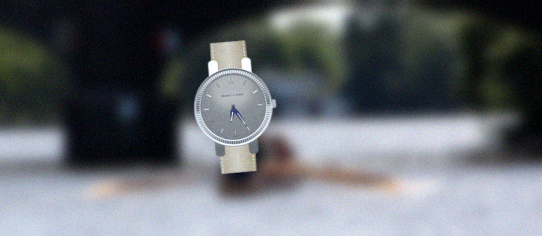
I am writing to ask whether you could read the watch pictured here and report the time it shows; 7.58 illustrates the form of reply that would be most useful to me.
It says 6.25
